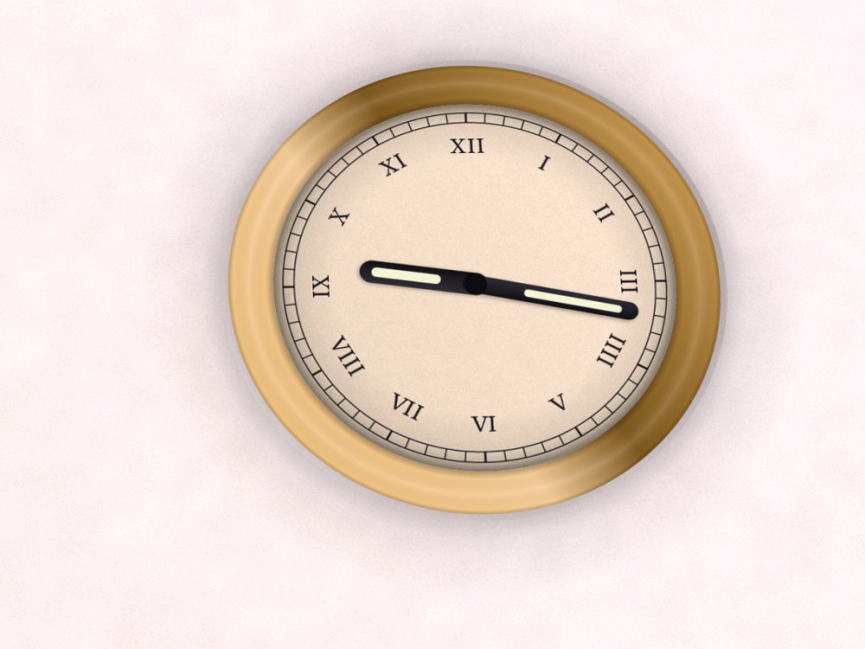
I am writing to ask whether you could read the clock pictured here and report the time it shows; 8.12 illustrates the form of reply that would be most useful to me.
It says 9.17
